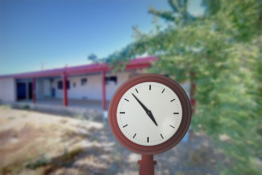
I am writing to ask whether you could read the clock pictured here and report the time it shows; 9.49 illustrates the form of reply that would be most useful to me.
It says 4.53
